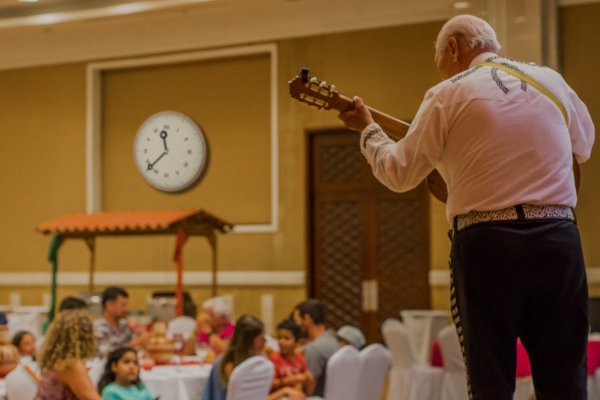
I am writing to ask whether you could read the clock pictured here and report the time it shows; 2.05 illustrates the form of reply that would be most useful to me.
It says 11.38
